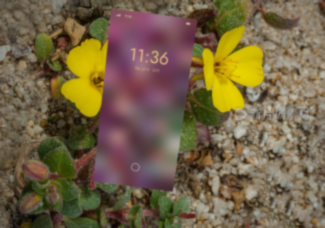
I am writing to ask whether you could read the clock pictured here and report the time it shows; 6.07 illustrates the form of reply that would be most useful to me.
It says 11.36
